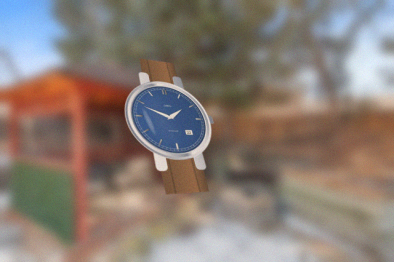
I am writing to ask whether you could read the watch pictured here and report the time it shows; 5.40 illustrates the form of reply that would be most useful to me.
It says 1.49
